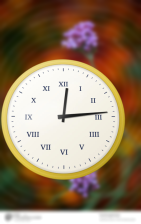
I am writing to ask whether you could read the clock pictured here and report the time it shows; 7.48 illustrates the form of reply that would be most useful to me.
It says 12.14
